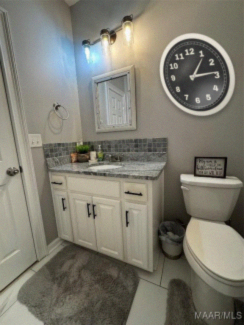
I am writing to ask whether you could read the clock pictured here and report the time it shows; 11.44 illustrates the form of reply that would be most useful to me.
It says 1.14
